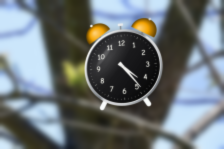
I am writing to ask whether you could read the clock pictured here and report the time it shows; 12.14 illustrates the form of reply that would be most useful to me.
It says 4.24
